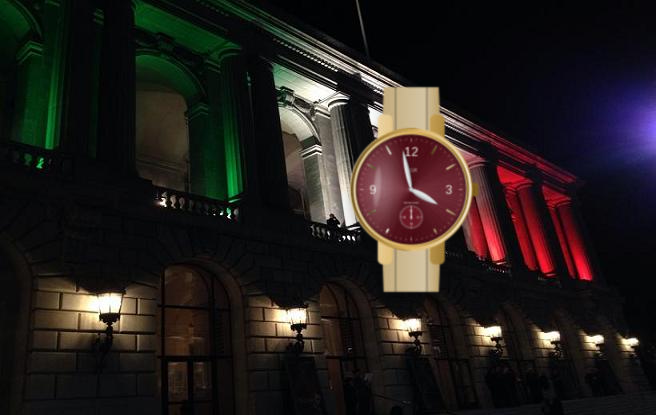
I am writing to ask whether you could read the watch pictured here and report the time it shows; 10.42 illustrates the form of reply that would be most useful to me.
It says 3.58
